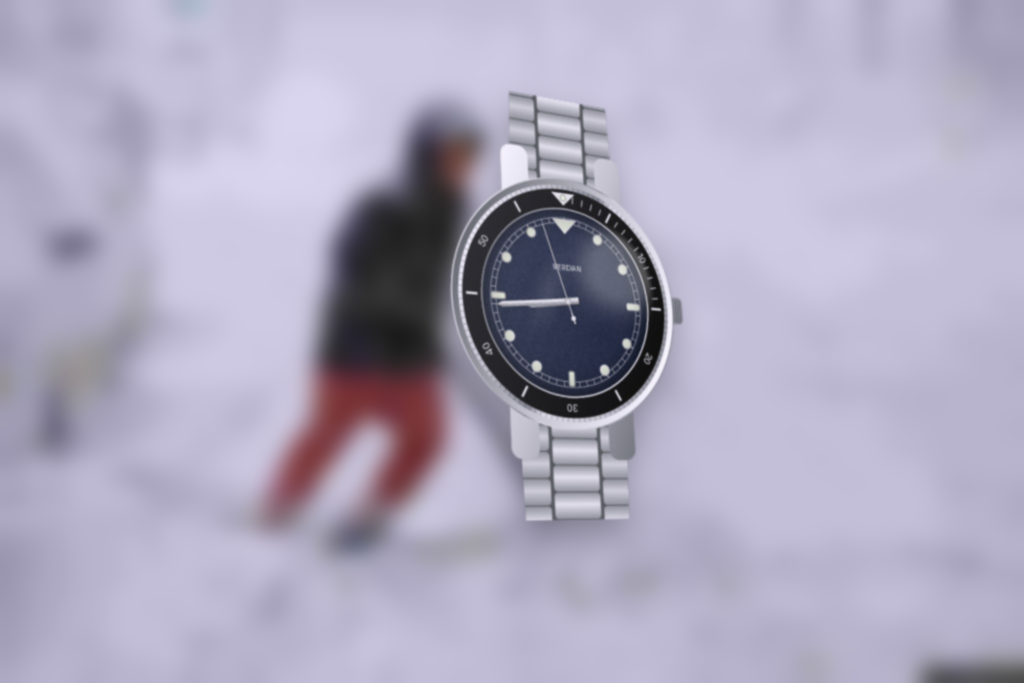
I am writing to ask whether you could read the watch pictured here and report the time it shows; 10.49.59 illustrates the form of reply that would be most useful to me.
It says 8.43.57
